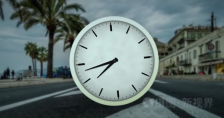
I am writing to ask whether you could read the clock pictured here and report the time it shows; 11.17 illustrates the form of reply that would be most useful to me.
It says 7.43
